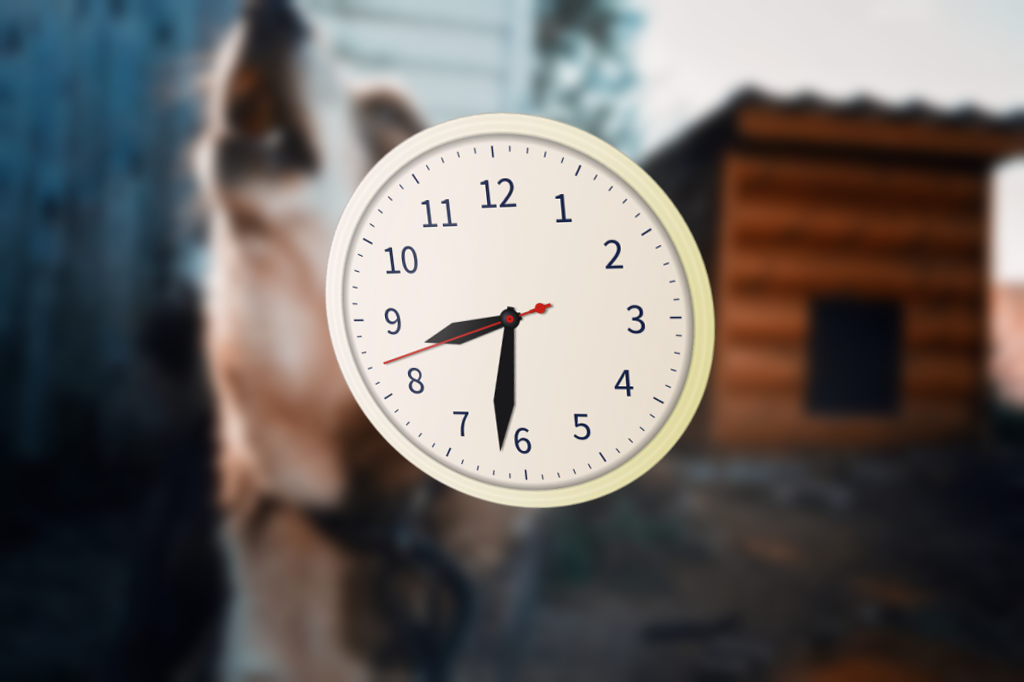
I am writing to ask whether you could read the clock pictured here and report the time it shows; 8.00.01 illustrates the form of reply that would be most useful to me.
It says 8.31.42
